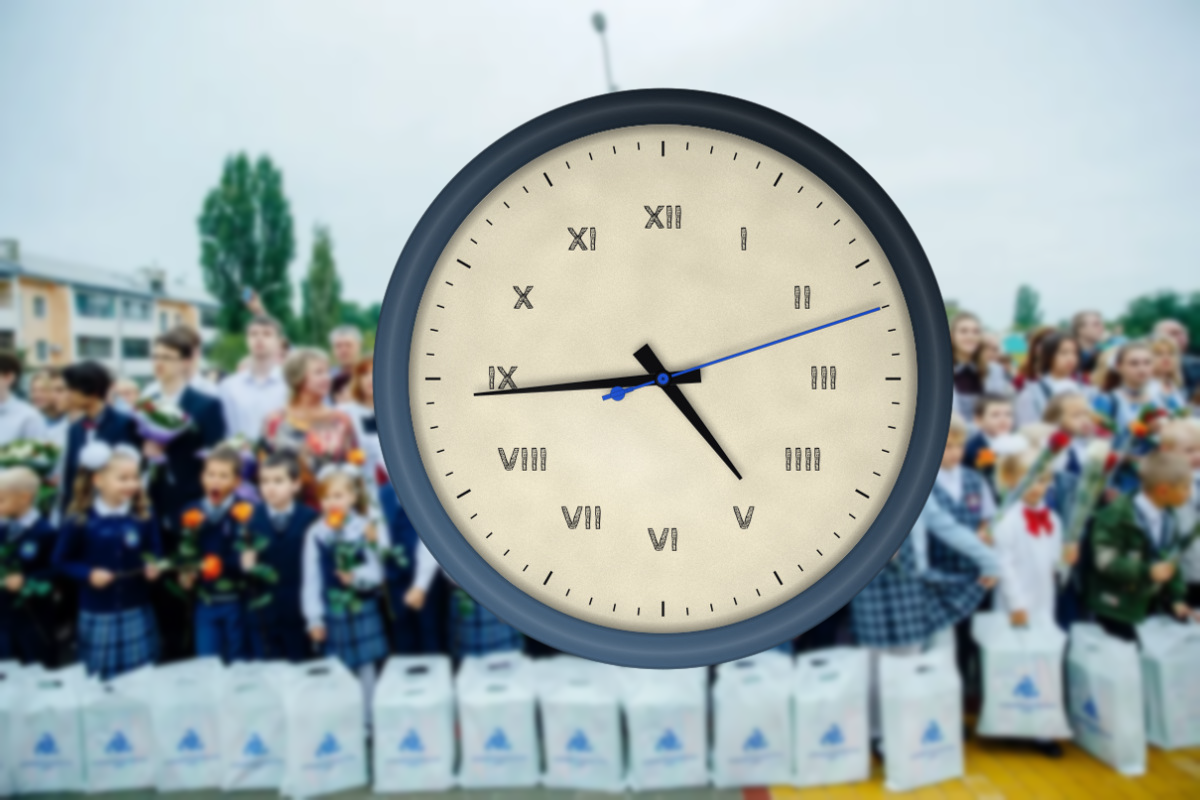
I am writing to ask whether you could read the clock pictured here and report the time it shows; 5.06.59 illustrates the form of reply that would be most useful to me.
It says 4.44.12
